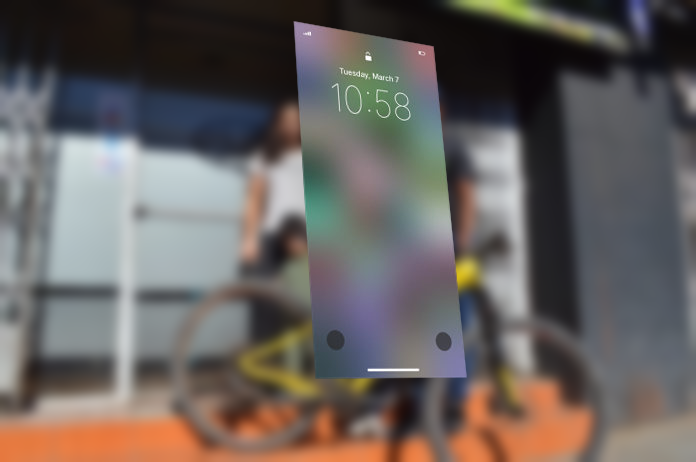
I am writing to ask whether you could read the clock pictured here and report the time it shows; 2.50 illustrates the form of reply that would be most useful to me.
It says 10.58
